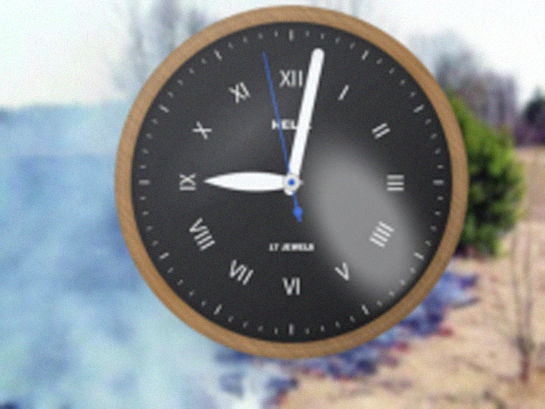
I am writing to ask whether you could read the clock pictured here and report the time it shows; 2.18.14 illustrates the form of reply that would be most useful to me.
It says 9.01.58
